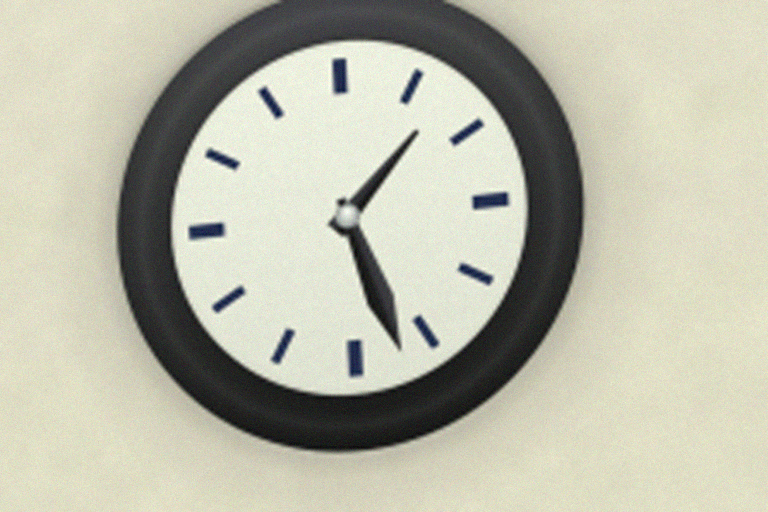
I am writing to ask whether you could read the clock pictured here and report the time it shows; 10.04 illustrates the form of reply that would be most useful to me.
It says 1.27
